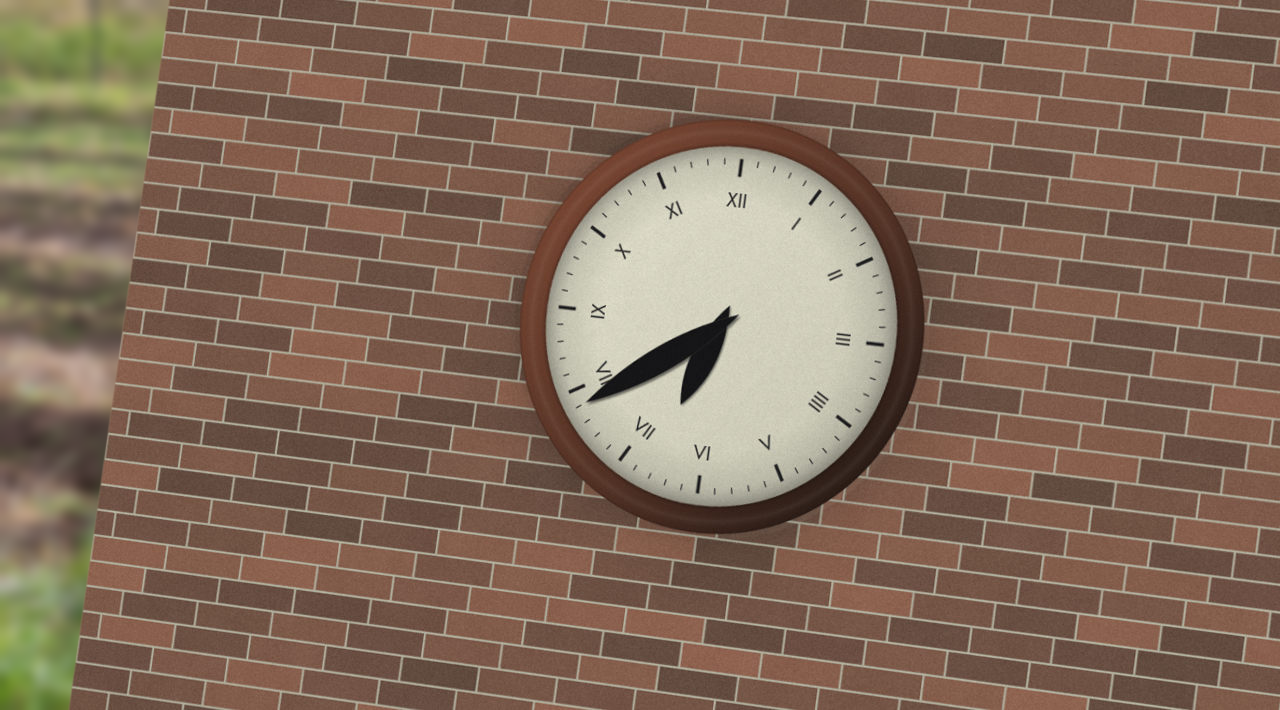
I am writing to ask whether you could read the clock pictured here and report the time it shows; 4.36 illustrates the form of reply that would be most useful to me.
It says 6.39
